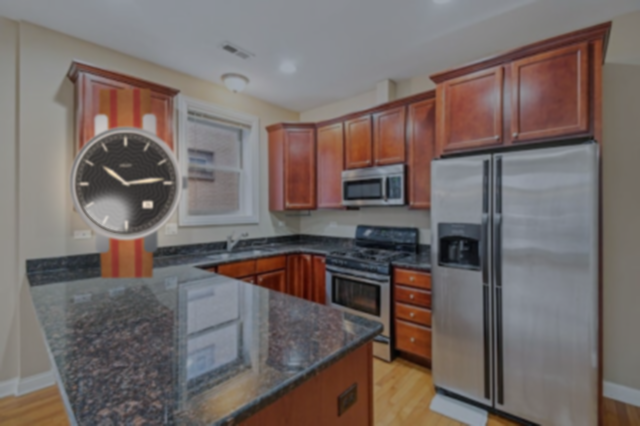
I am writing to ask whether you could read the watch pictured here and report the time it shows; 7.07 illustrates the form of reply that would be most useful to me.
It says 10.14
